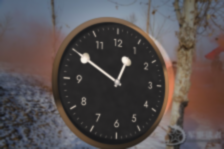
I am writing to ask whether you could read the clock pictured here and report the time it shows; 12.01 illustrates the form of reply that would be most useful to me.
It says 12.50
